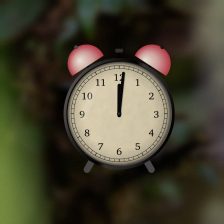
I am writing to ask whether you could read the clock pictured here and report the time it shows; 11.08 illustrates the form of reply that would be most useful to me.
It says 12.01
